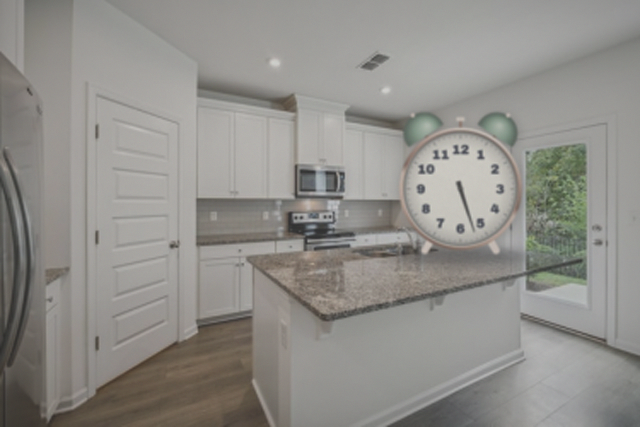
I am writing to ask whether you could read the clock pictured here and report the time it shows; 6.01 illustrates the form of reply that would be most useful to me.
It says 5.27
